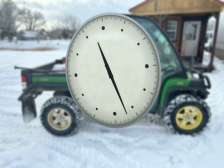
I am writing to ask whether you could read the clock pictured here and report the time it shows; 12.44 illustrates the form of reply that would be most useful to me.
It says 11.27
